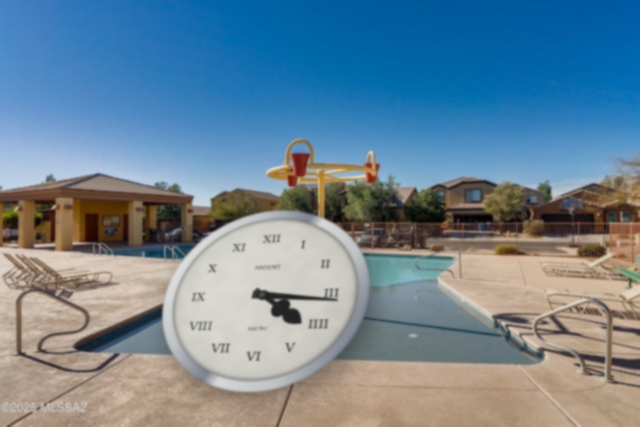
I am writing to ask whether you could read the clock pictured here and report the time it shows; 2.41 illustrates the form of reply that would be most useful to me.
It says 4.16
